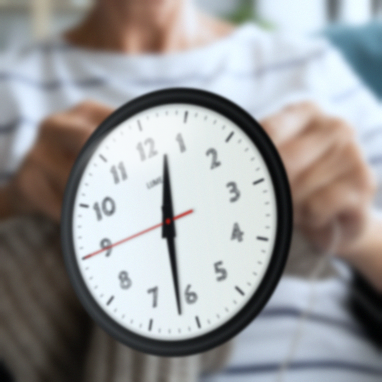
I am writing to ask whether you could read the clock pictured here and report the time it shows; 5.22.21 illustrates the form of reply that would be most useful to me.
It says 12.31.45
